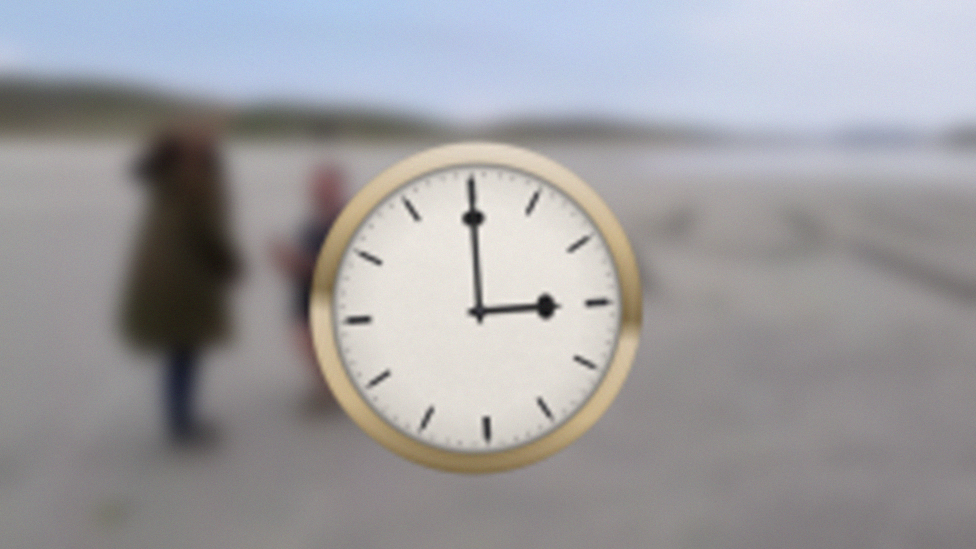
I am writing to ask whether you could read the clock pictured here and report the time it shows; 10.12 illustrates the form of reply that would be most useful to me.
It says 3.00
